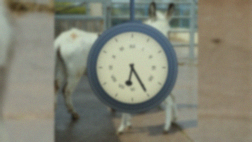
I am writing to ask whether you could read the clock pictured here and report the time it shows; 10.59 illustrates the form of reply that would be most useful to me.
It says 6.25
